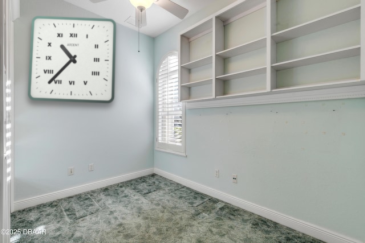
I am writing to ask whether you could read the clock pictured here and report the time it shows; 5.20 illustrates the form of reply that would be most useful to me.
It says 10.37
